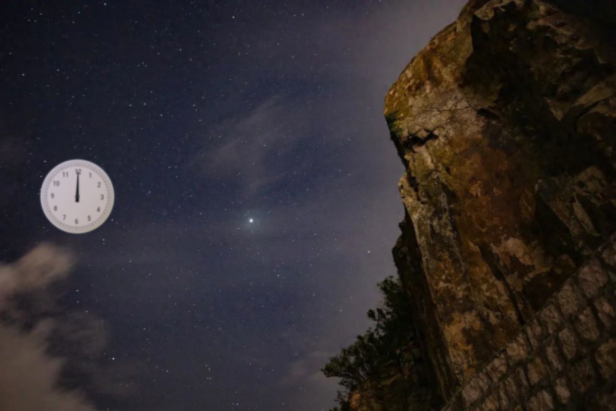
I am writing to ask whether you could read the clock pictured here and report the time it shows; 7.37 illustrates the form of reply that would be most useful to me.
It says 12.00
